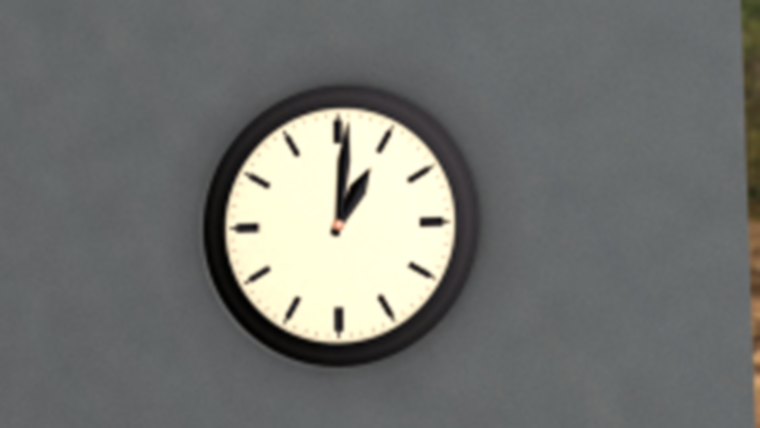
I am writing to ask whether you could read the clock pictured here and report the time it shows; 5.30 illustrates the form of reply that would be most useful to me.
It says 1.01
